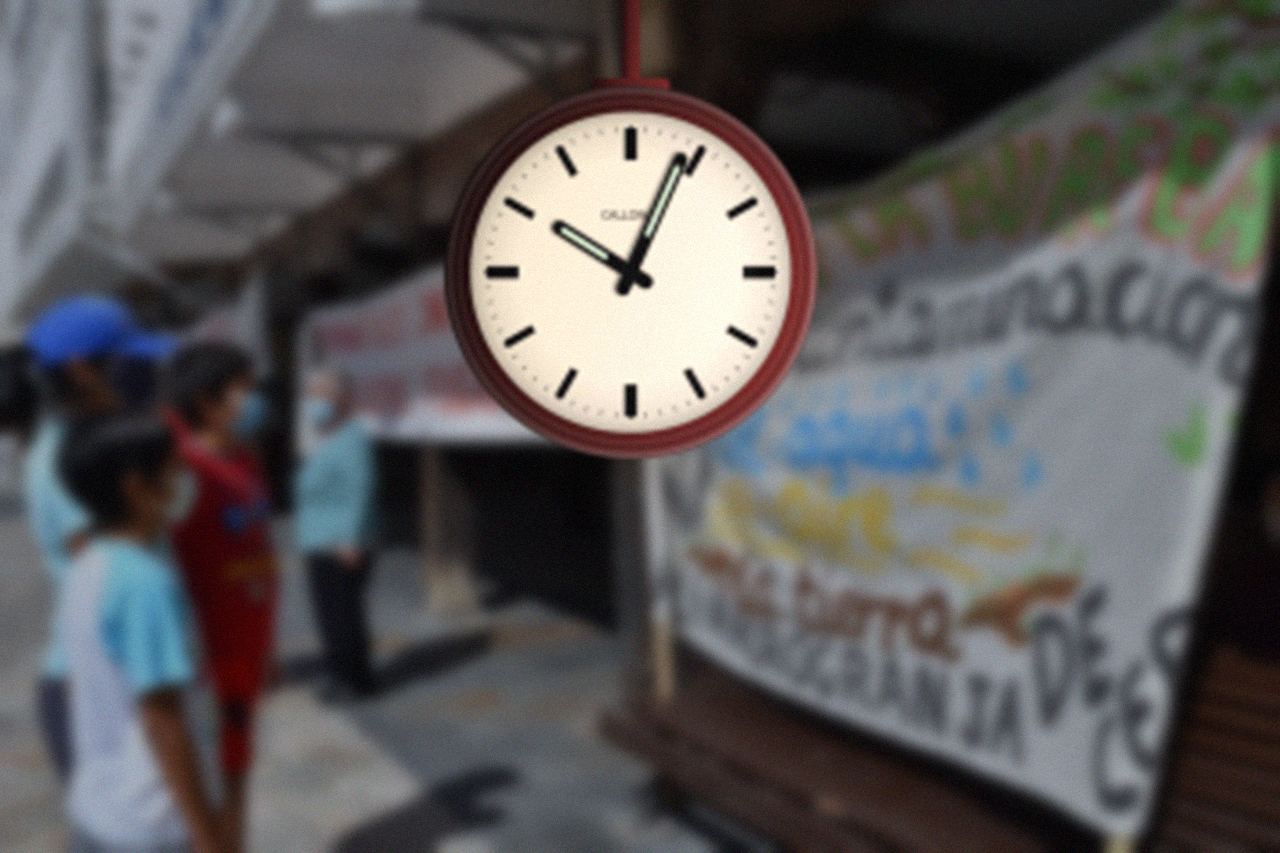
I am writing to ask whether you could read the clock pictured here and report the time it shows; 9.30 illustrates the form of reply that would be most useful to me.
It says 10.04
